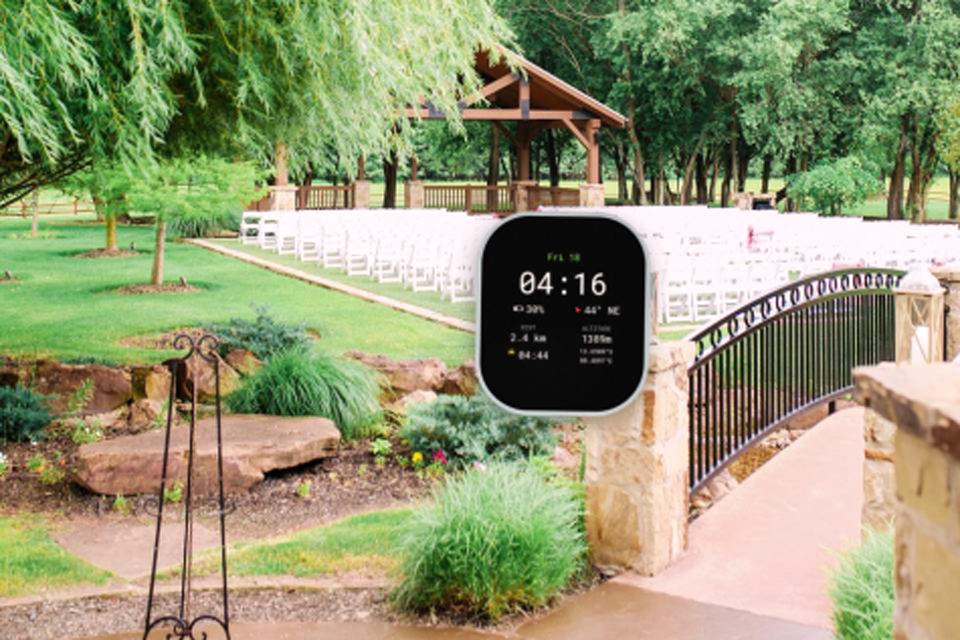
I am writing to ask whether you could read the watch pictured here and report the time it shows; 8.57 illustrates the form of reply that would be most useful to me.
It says 4.16
